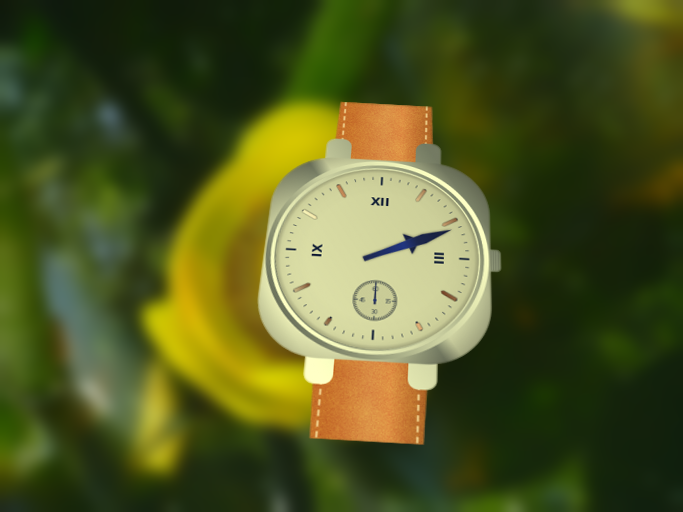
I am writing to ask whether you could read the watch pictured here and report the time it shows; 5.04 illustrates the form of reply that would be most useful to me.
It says 2.11
